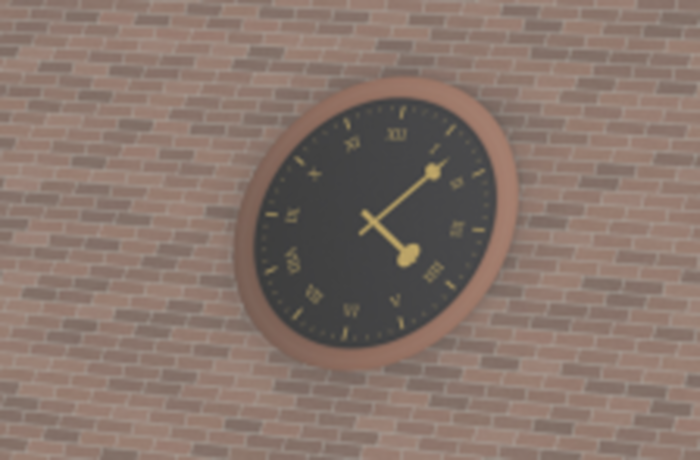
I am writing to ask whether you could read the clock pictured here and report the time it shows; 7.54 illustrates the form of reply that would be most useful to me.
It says 4.07
